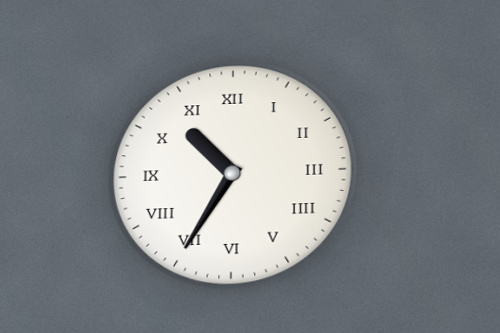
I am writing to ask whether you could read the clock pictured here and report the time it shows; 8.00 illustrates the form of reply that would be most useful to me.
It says 10.35
